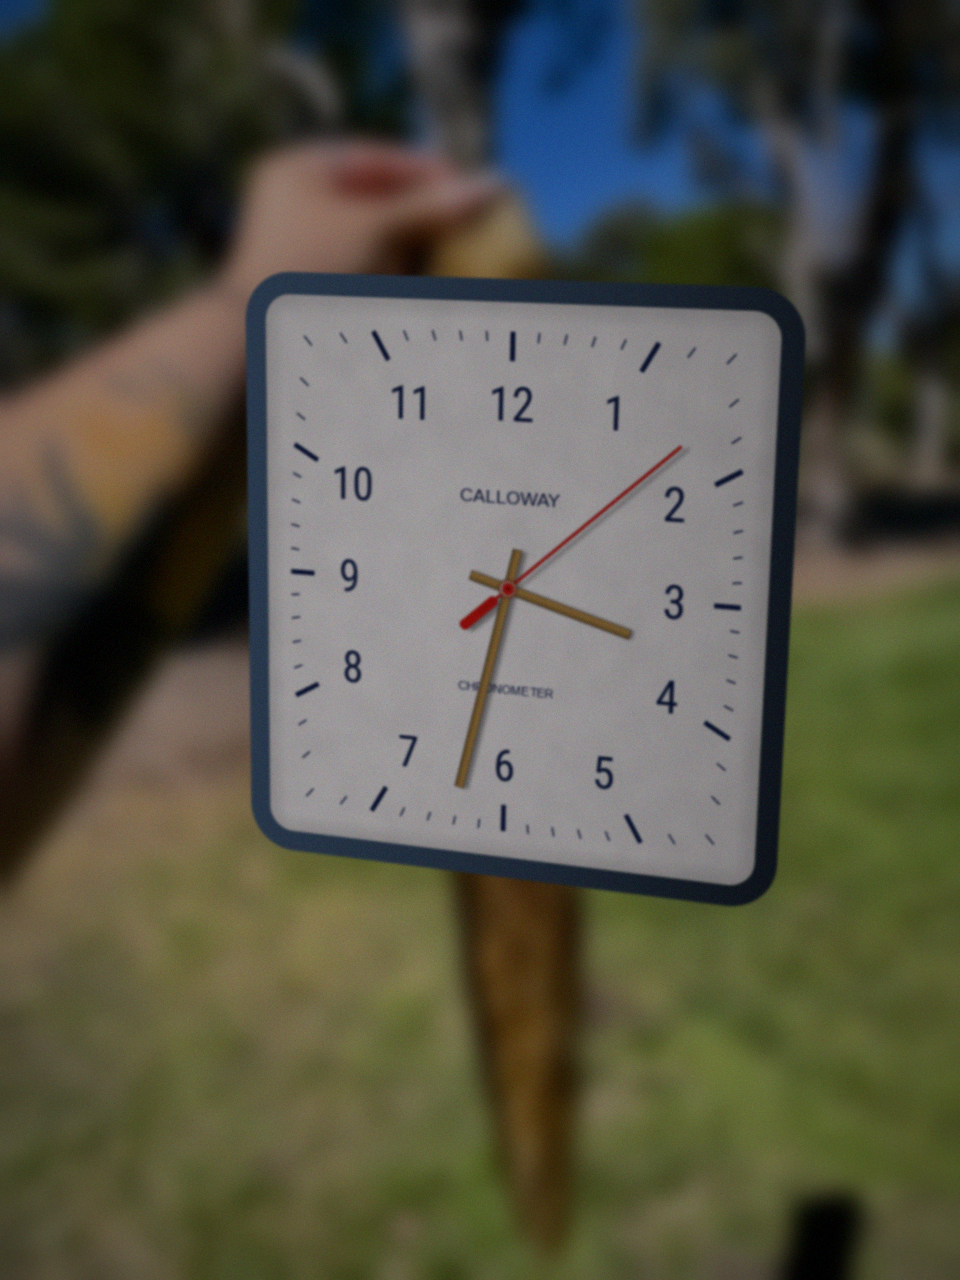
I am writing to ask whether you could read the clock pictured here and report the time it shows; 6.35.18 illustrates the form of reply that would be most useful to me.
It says 3.32.08
